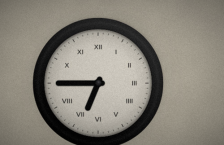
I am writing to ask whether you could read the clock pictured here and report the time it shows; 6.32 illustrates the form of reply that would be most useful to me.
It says 6.45
